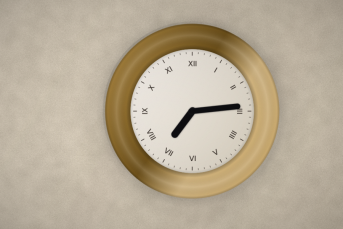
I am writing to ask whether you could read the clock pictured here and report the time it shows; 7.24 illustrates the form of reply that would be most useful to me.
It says 7.14
